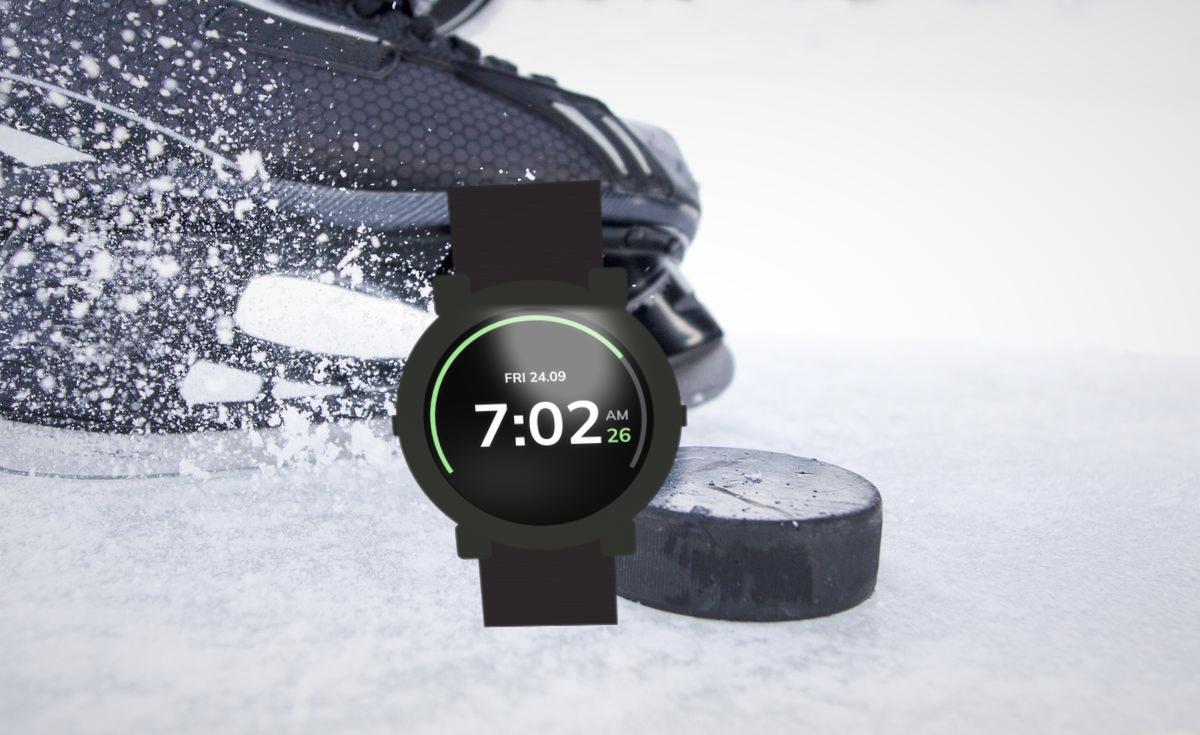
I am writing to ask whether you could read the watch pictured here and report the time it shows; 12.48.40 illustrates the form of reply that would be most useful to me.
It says 7.02.26
